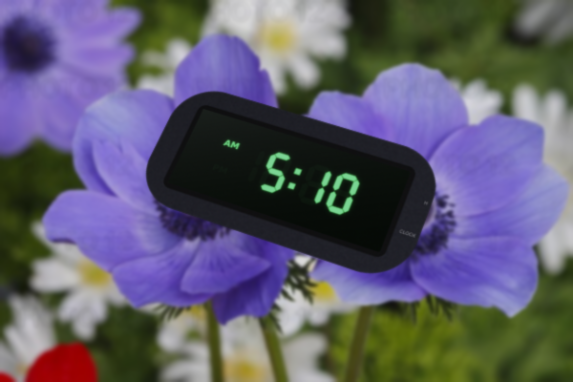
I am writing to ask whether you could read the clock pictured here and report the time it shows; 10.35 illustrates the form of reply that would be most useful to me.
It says 5.10
